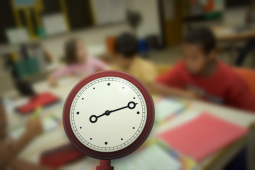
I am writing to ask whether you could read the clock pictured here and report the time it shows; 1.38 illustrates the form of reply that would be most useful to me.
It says 8.12
